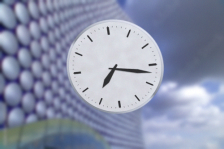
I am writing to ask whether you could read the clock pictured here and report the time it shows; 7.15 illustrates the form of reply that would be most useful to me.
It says 7.17
